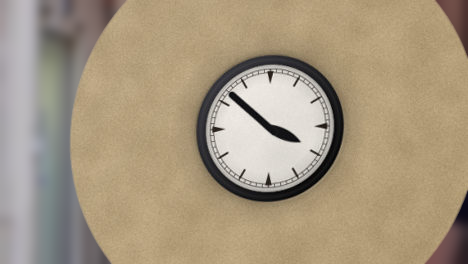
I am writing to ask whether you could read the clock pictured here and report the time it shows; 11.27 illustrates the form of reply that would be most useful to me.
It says 3.52
